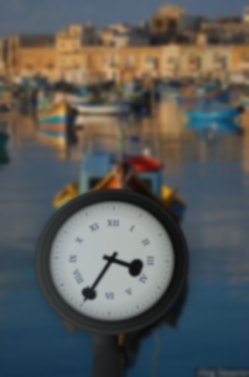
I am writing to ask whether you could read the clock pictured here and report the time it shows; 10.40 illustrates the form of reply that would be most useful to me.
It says 3.35
